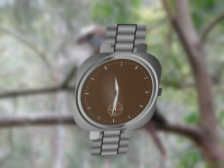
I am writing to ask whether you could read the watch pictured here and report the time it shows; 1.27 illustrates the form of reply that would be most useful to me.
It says 11.31
